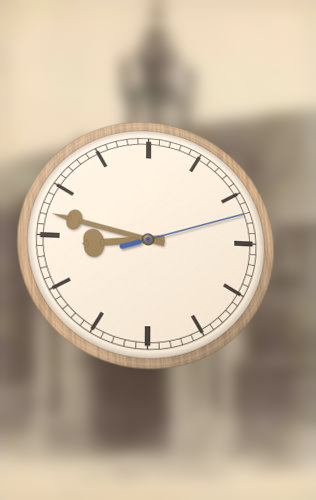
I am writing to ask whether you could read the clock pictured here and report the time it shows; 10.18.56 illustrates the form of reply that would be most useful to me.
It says 8.47.12
